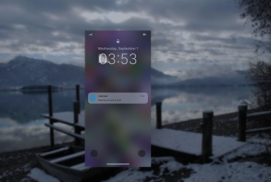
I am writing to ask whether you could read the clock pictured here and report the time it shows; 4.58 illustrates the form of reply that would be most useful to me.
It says 3.53
